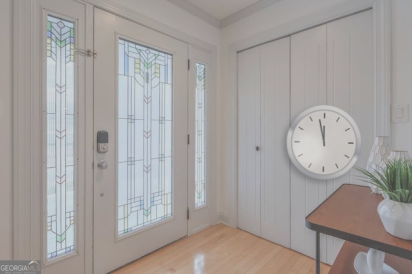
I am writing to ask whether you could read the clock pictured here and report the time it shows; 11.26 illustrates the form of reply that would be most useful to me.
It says 11.58
